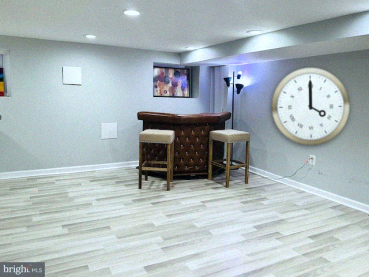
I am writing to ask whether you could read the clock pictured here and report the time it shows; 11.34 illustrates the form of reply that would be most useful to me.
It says 4.00
